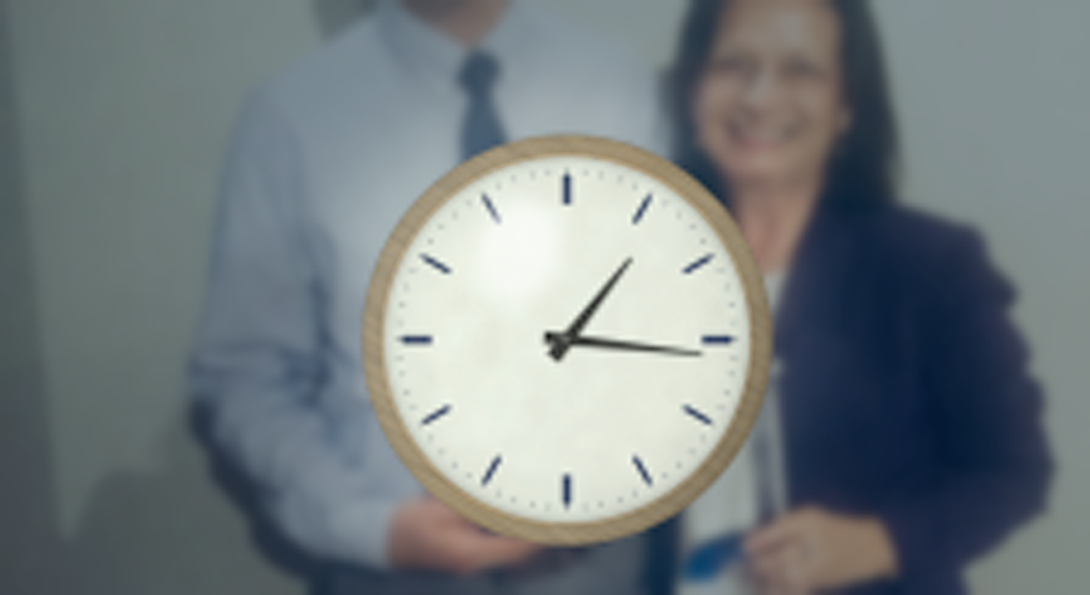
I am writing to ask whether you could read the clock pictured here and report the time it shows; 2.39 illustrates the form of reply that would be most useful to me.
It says 1.16
